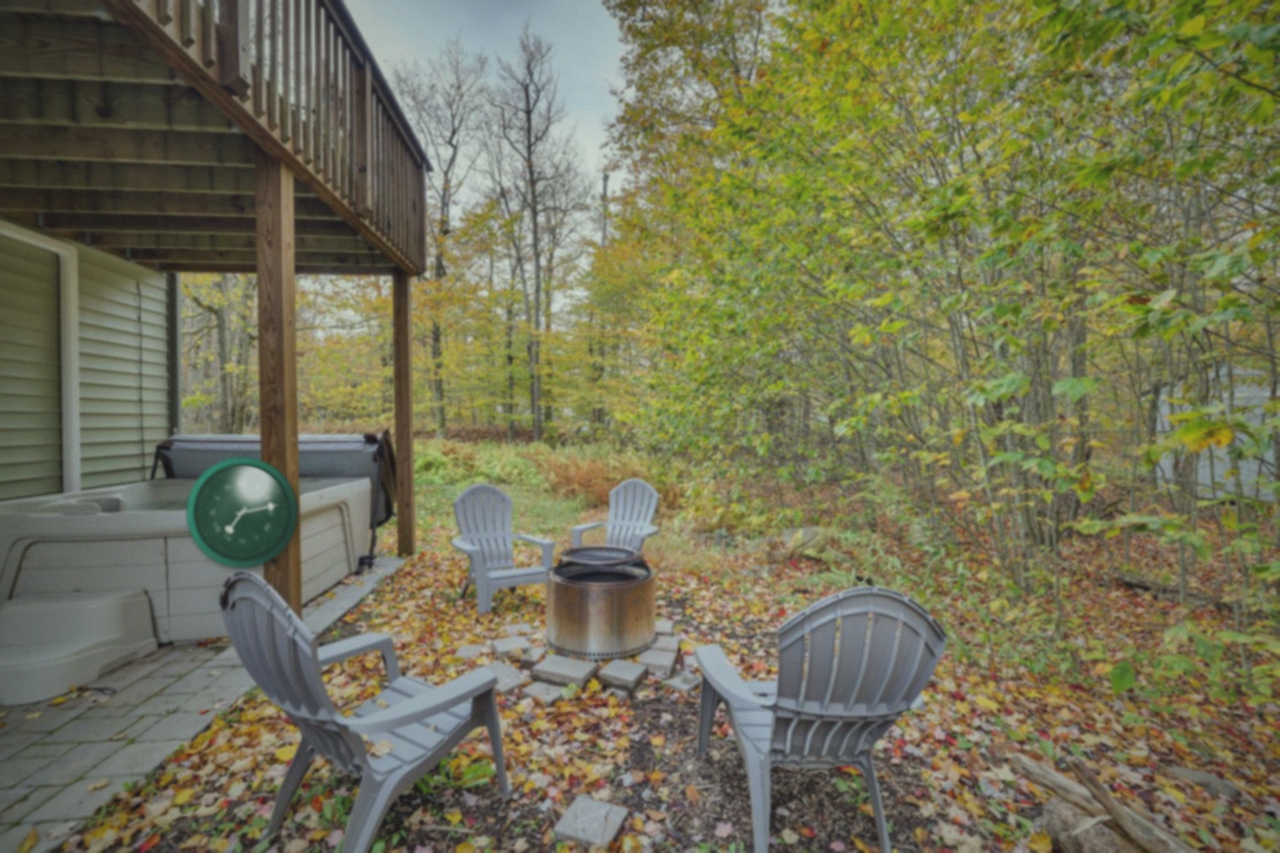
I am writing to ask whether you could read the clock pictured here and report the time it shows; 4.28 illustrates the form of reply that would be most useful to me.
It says 7.13
